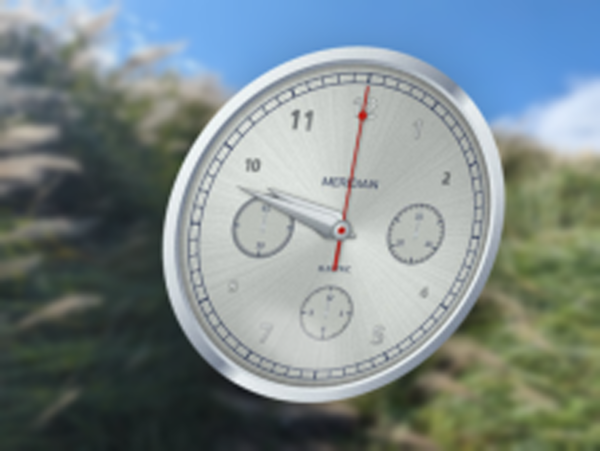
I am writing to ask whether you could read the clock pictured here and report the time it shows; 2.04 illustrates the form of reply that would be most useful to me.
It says 9.48
